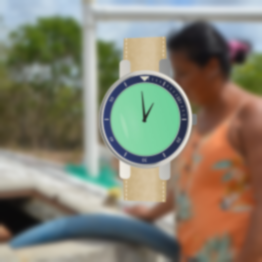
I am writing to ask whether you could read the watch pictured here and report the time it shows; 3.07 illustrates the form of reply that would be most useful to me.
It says 12.59
